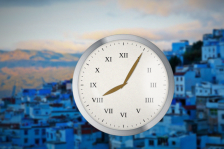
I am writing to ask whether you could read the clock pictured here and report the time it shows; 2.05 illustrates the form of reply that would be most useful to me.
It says 8.05
